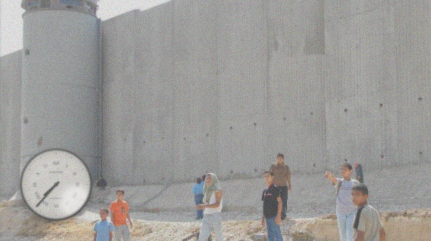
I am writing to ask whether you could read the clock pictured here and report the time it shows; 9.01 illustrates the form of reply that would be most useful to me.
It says 7.37
